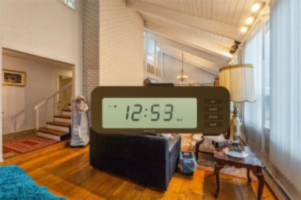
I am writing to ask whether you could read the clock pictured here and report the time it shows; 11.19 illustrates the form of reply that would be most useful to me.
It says 12.53
